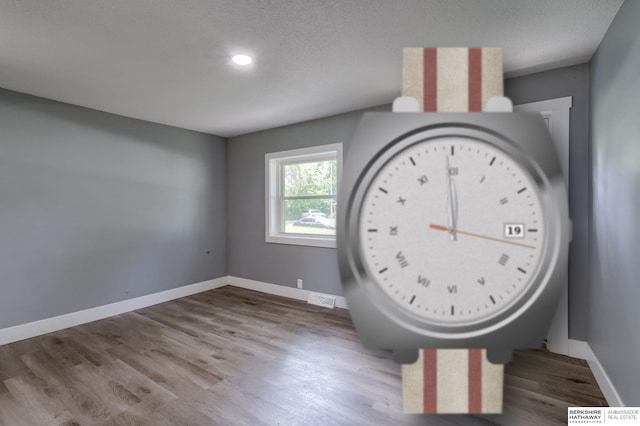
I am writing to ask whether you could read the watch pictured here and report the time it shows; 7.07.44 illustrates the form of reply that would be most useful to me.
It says 11.59.17
